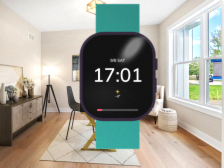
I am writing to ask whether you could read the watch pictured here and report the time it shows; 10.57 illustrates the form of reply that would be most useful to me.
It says 17.01
